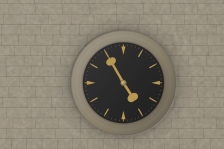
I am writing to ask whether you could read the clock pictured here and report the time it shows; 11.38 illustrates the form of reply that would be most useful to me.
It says 4.55
